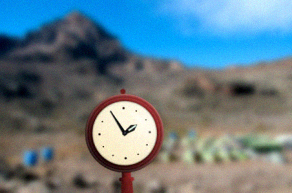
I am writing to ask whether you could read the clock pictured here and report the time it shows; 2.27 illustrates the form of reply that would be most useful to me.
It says 1.55
